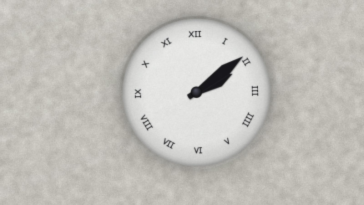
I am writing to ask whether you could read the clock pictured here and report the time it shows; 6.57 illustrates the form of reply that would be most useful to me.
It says 2.09
